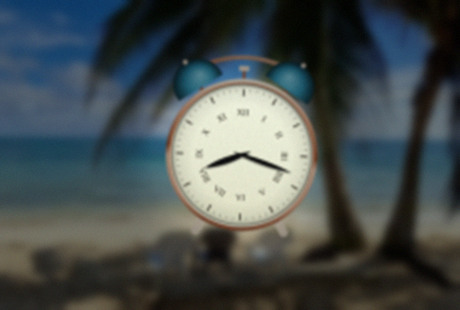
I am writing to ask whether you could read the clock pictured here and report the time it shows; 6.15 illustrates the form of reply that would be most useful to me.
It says 8.18
